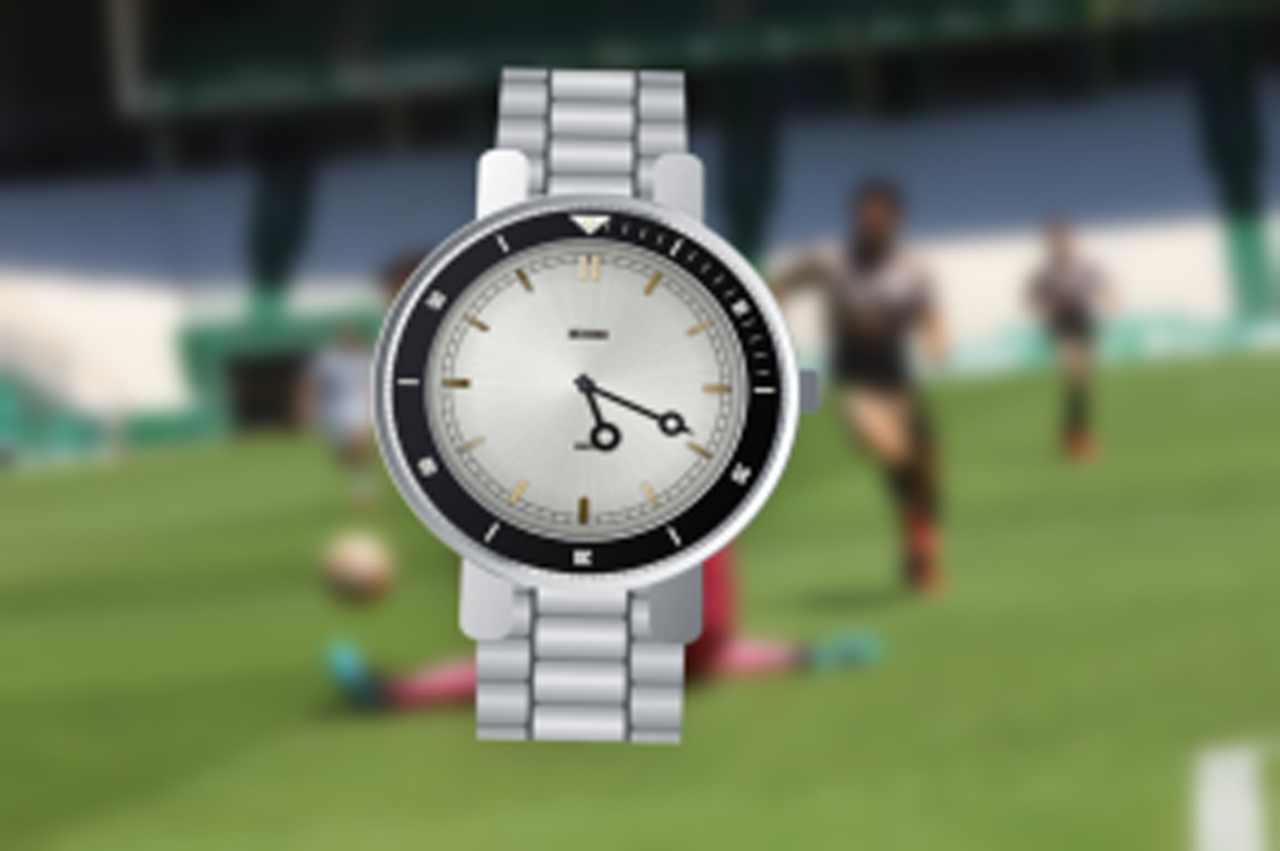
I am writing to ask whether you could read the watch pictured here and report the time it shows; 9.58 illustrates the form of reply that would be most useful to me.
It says 5.19
